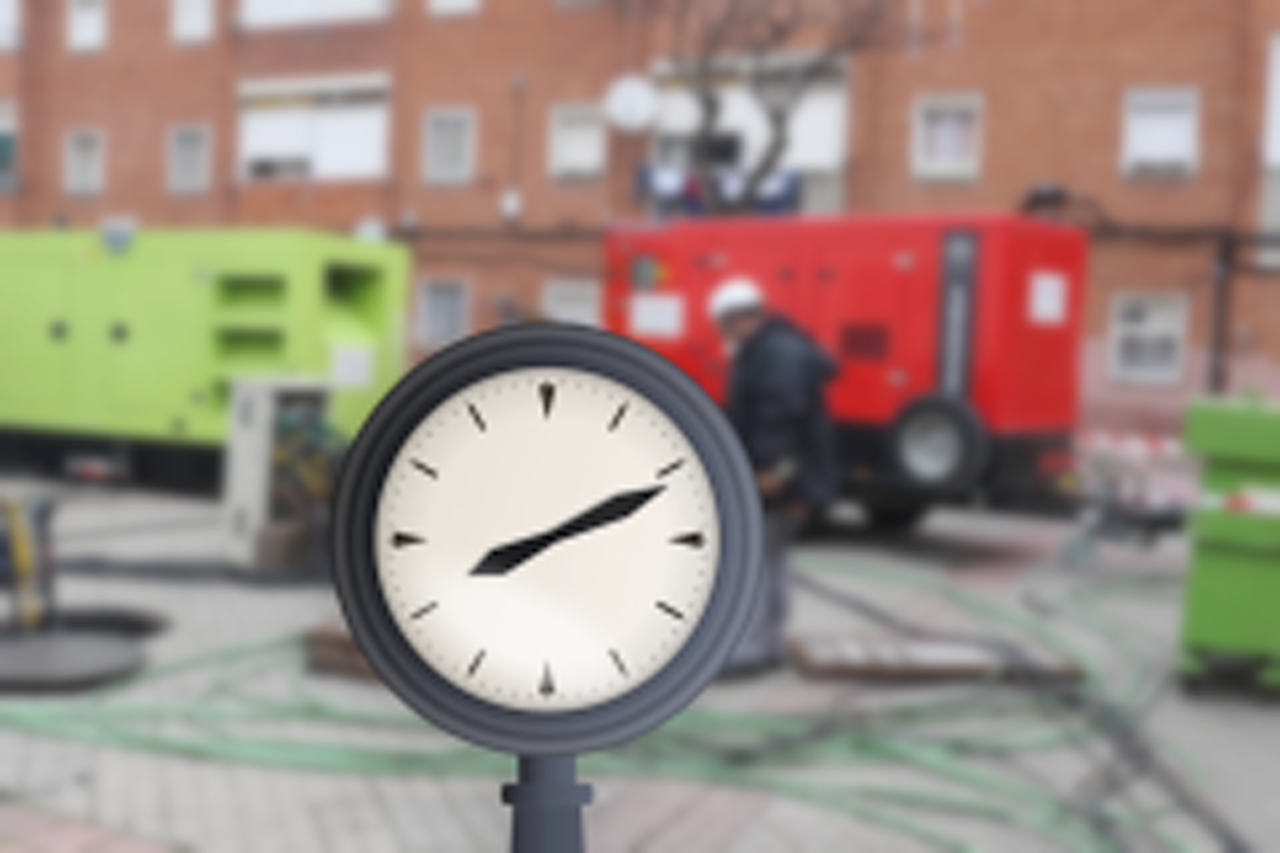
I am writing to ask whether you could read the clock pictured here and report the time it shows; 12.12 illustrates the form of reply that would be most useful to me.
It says 8.11
